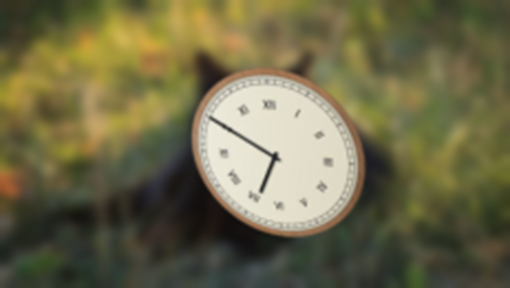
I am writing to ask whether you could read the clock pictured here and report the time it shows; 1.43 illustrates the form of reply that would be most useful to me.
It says 6.50
